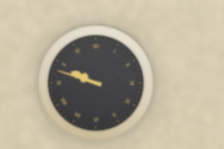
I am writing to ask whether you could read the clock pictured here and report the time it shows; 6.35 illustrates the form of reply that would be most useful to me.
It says 9.48
